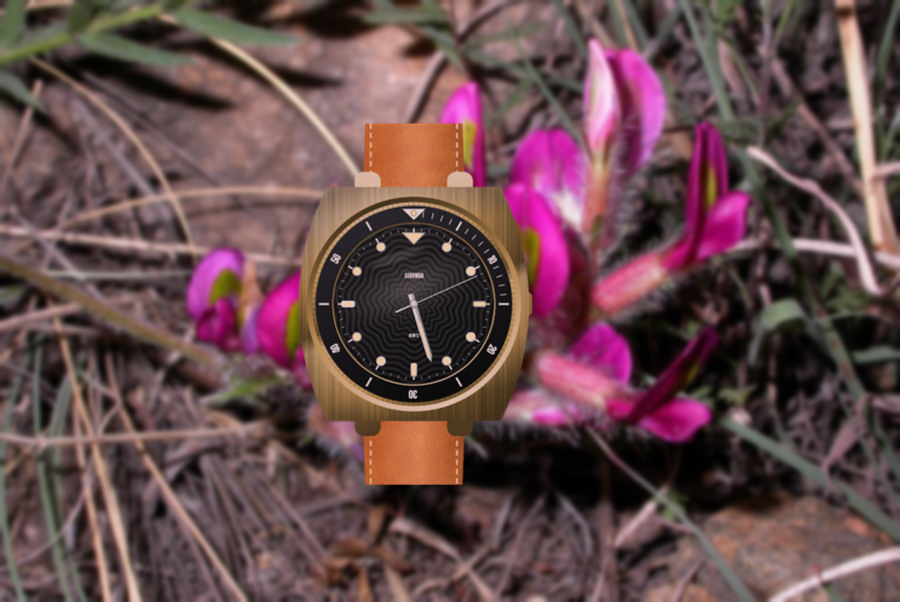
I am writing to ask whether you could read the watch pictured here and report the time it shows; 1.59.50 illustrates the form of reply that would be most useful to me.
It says 5.27.11
